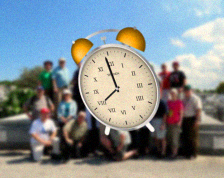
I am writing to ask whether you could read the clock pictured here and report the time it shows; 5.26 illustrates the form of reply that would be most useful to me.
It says 7.59
